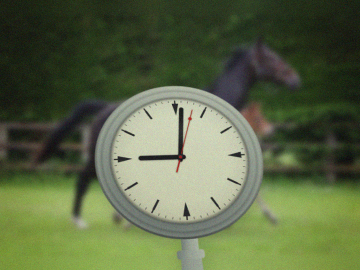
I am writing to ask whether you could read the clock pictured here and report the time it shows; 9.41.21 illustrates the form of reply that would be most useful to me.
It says 9.01.03
